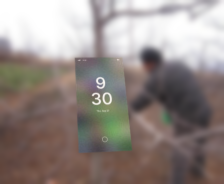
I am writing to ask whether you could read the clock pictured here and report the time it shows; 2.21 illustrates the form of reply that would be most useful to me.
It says 9.30
